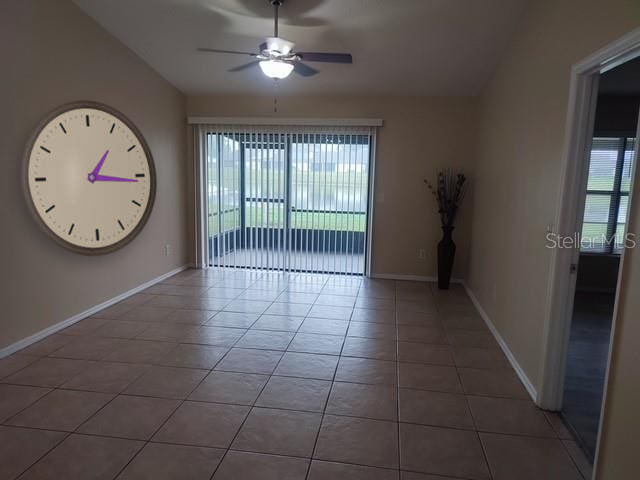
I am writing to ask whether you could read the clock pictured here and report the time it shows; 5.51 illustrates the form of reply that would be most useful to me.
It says 1.16
